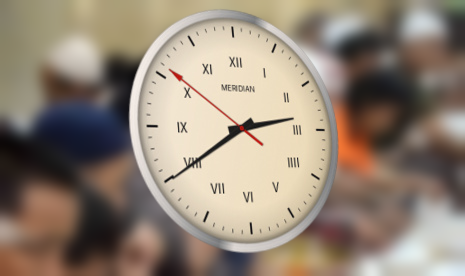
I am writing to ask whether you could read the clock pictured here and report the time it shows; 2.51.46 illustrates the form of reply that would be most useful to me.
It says 2.39.51
